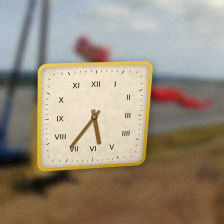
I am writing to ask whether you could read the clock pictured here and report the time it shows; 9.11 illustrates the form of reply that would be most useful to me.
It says 5.36
